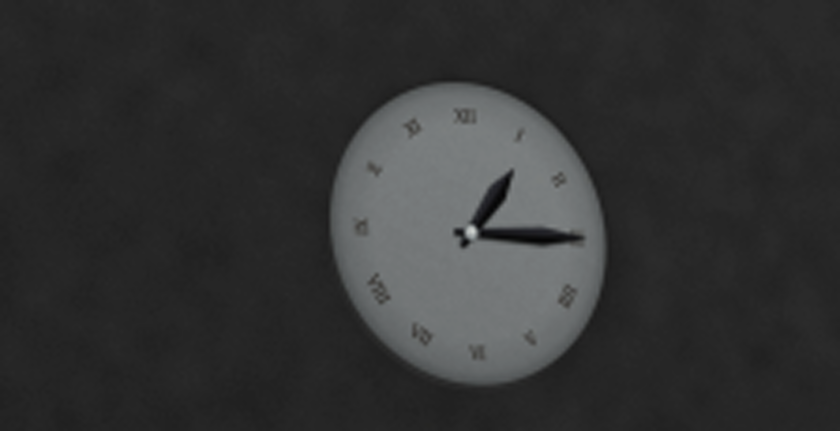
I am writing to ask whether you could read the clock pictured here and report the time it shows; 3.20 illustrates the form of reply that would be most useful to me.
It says 1.15
